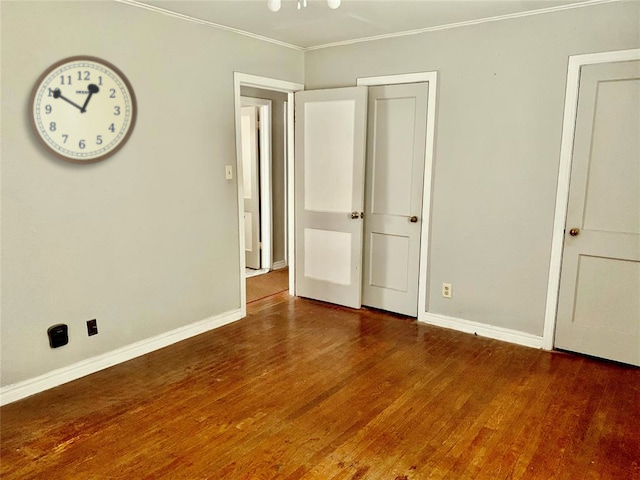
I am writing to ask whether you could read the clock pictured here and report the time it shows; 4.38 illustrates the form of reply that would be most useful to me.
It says 12.50
